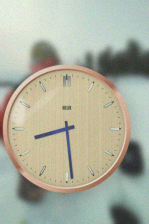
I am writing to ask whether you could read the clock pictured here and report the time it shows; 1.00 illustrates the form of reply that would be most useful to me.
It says 8.29
